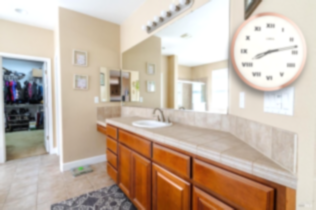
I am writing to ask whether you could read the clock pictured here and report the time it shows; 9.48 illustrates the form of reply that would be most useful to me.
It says 8.13
